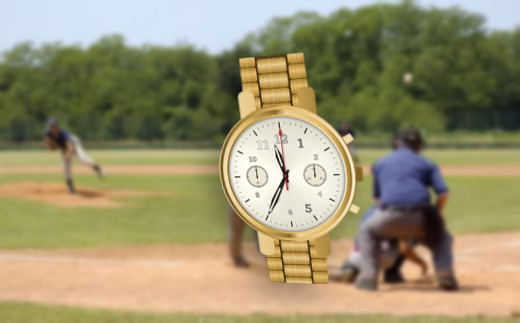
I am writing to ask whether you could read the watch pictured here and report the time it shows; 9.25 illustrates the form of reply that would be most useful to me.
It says 11.35
